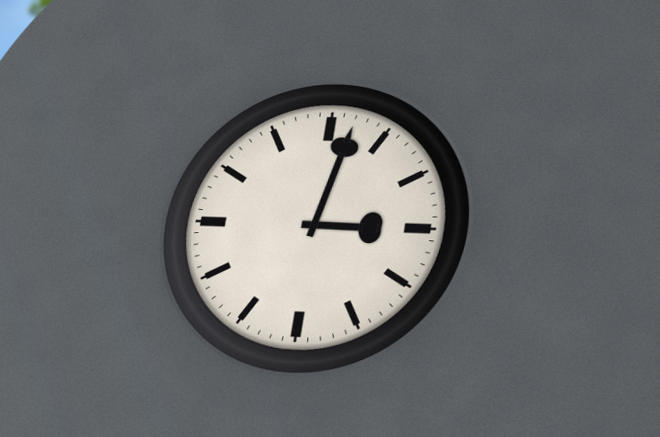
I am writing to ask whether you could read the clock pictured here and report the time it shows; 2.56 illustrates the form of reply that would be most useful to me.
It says 3.02
